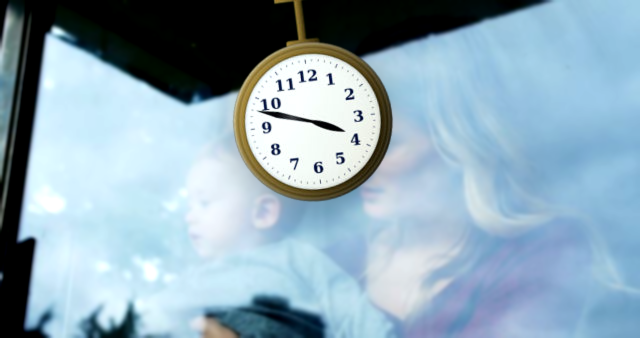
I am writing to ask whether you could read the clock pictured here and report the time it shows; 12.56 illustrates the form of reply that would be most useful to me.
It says 3.48
